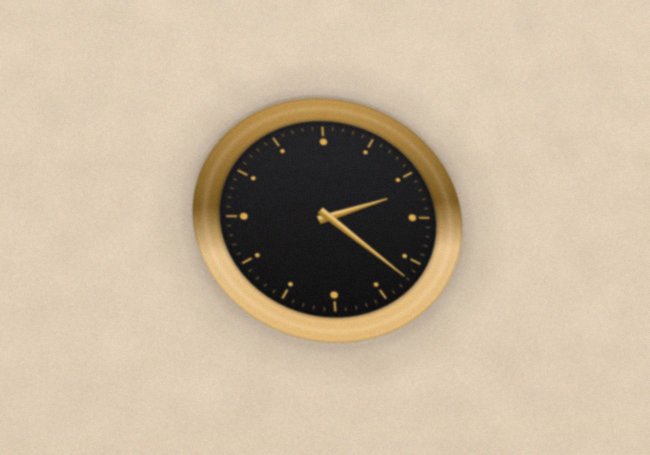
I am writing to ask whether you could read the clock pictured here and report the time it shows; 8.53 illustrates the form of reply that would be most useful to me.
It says 2.22
